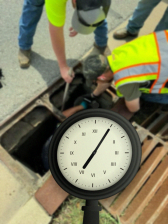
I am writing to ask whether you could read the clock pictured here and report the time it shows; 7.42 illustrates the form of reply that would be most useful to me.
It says 7.05
